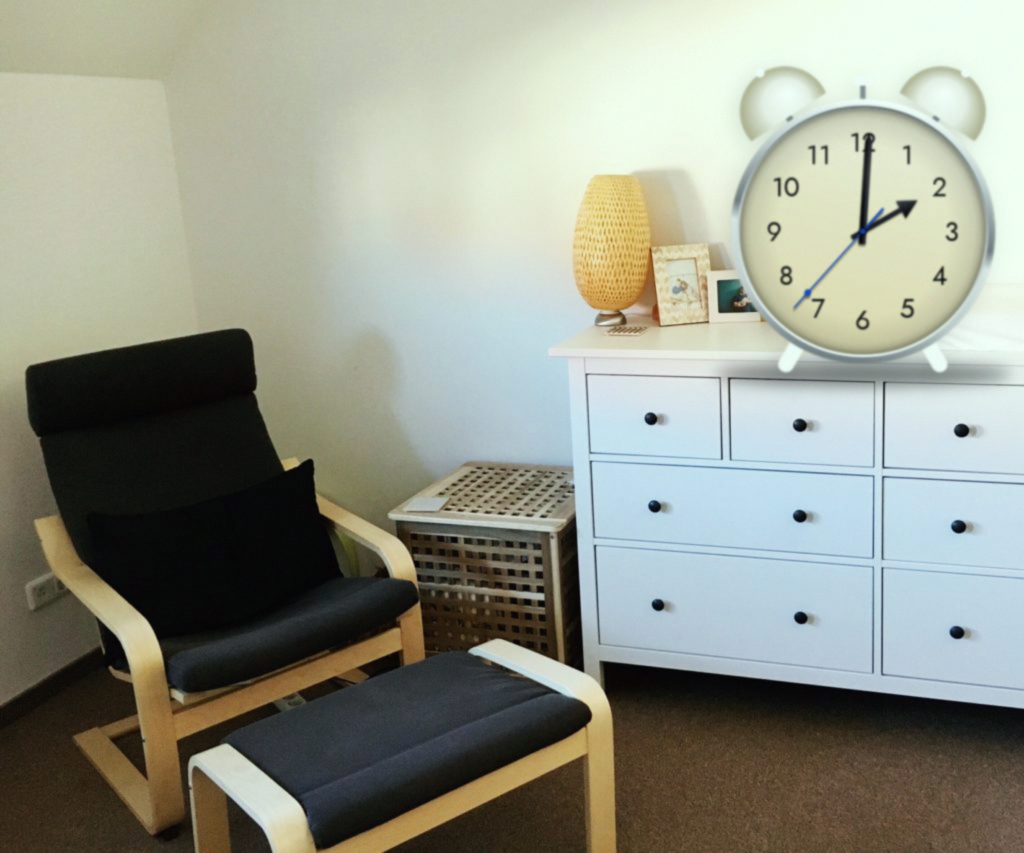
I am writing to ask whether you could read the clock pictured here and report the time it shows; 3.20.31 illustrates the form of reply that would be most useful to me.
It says 2.00.37
